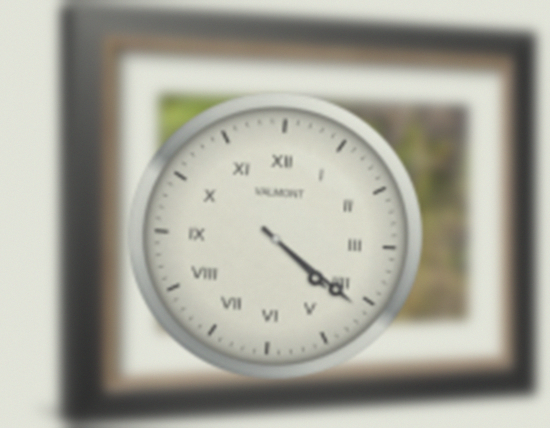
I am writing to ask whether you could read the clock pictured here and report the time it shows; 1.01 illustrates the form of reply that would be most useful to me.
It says 4.21
